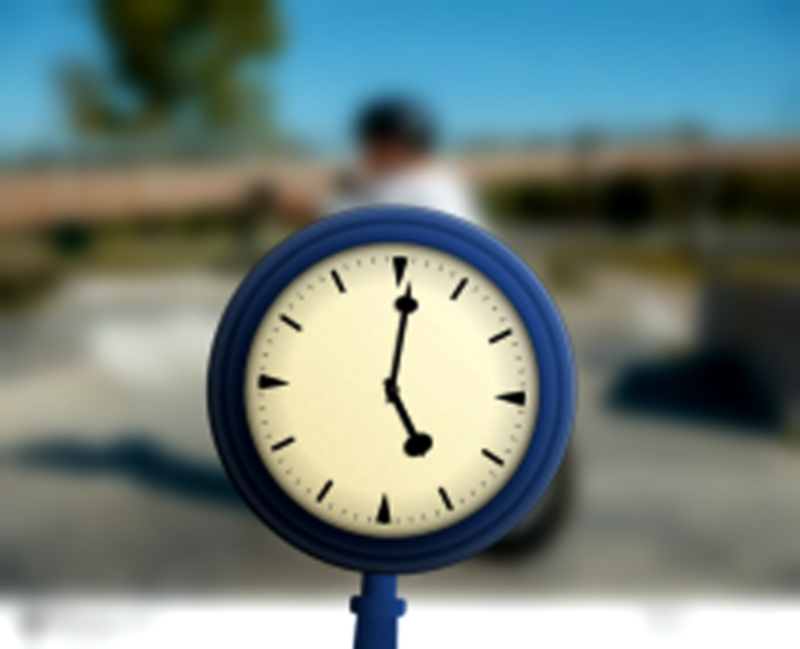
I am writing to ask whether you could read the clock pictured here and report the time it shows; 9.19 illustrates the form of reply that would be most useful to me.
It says 5.01
